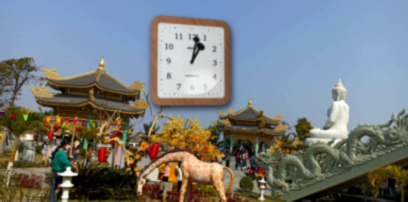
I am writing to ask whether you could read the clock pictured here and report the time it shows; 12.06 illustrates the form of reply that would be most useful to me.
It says 1.02
